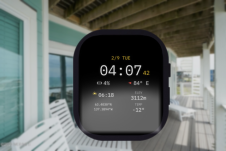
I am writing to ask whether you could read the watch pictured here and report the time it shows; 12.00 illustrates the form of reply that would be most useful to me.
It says 4.07
